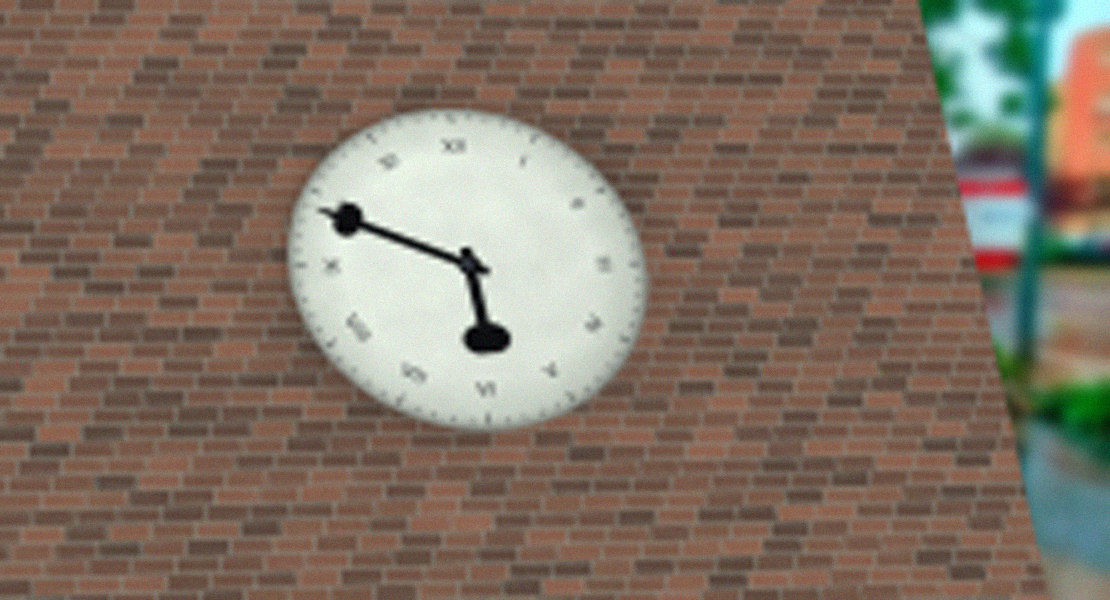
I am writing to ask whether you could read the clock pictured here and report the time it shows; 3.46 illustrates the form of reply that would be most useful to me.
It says 5.49
